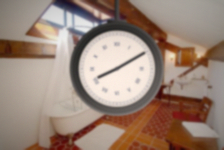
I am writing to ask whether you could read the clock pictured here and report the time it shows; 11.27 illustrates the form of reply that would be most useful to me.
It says 8.10
